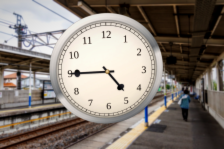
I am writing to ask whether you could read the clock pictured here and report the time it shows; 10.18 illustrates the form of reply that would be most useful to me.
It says 4.45
